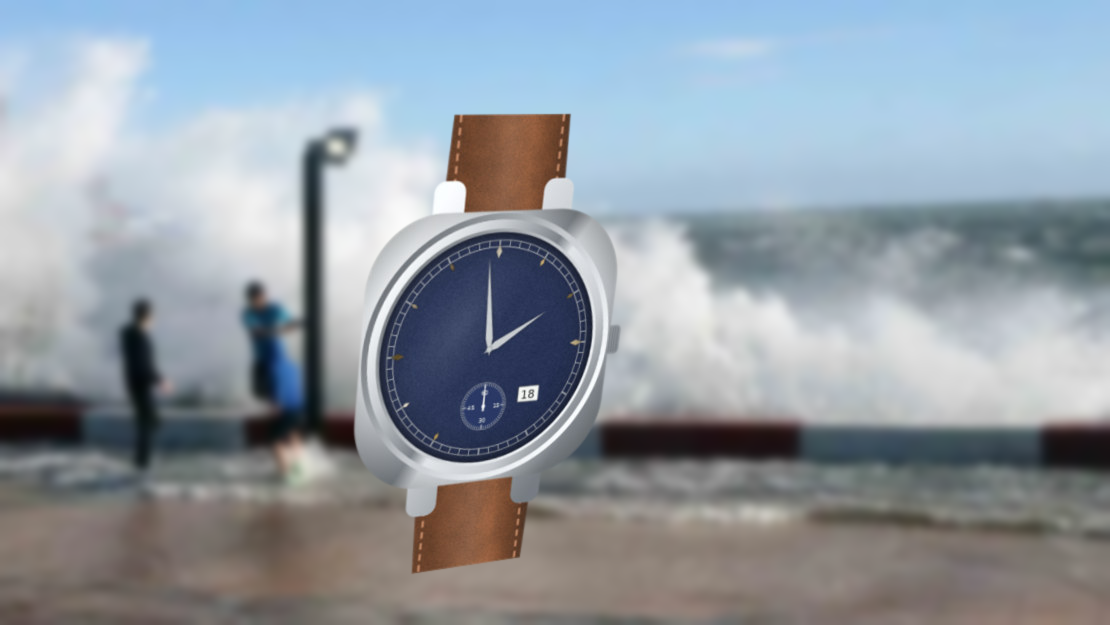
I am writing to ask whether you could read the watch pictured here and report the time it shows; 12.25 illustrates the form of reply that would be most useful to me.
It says 1.59
